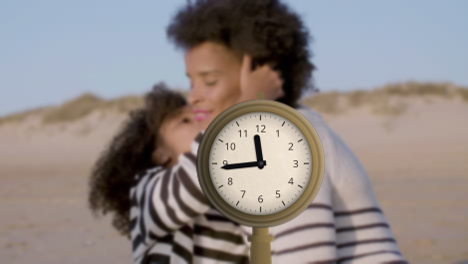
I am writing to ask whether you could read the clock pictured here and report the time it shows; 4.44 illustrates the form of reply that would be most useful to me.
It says 11.44
